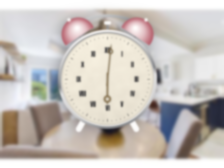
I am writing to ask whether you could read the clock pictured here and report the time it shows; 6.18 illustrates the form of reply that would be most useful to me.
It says 6.01
